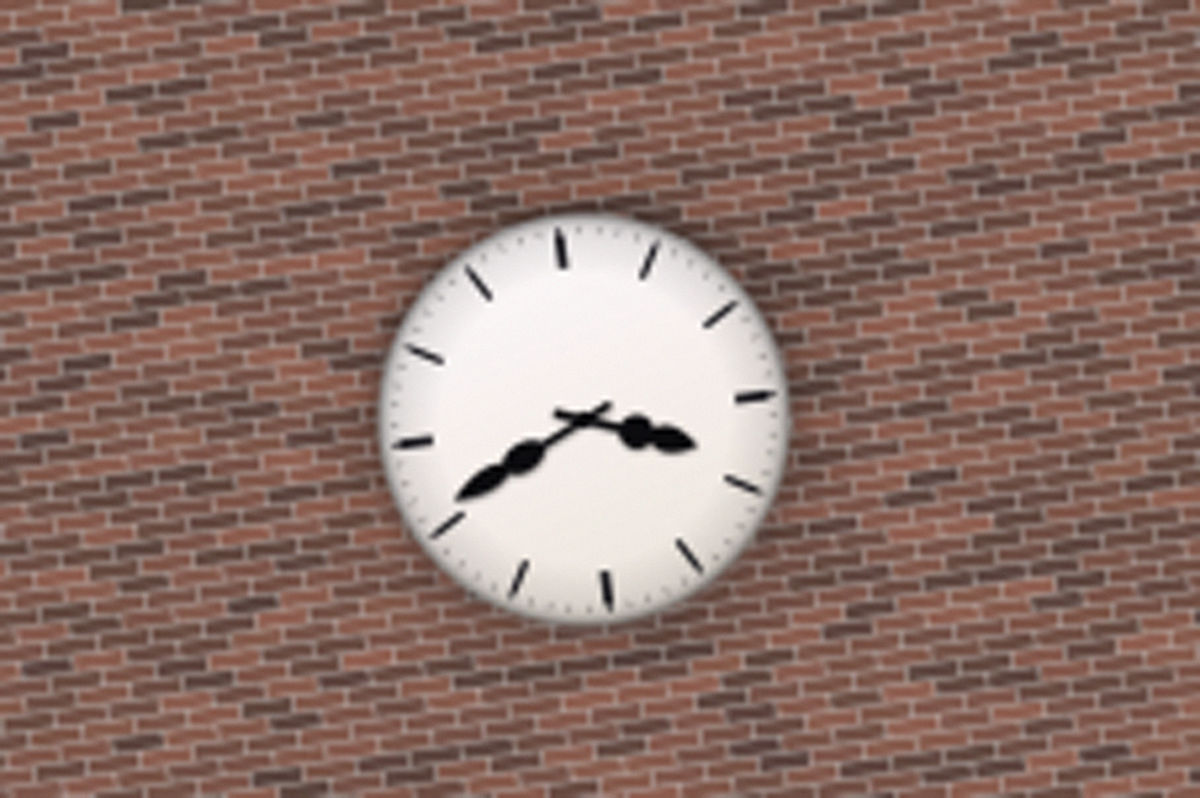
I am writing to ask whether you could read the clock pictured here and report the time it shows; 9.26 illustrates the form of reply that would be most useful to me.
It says 3.41
